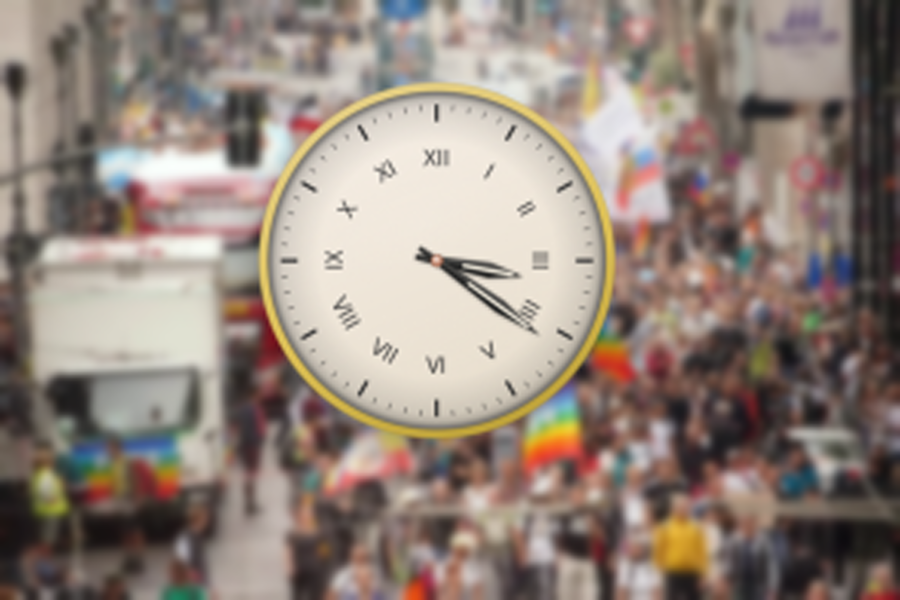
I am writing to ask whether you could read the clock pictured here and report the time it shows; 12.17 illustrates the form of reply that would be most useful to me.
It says 3.21
